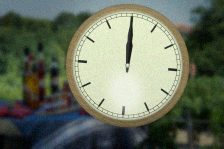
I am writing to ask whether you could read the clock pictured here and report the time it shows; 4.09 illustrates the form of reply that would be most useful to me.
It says 12.00
